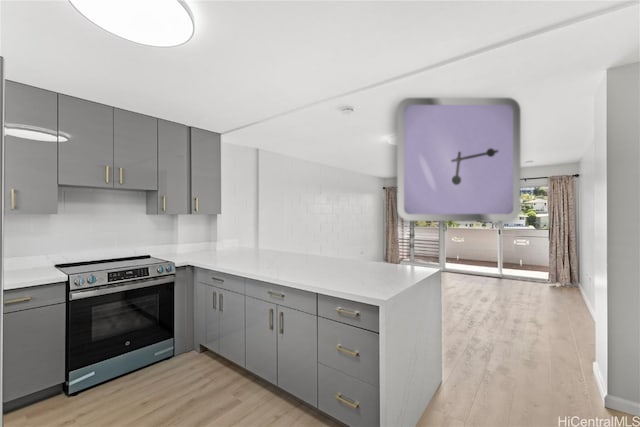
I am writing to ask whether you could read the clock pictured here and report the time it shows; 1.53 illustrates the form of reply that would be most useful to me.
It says 6.13
